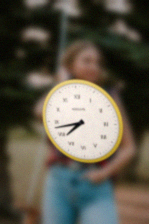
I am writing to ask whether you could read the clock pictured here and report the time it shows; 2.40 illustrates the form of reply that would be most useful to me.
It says 7.43
